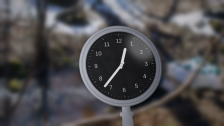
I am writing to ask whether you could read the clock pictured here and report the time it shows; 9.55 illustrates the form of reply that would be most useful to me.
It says 12.37
